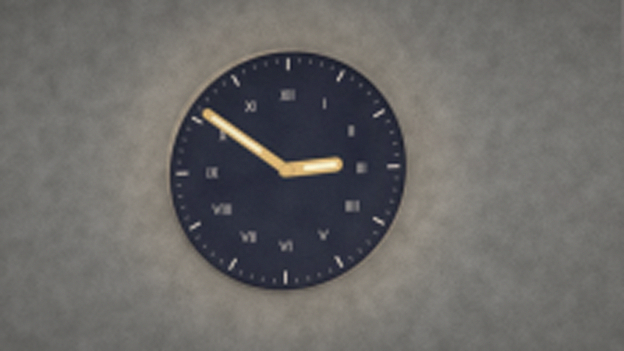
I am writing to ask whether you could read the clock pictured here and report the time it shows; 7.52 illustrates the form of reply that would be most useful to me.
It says 2.51
